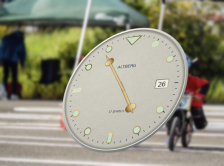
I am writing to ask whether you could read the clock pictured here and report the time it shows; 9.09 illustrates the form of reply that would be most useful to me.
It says 4.54
